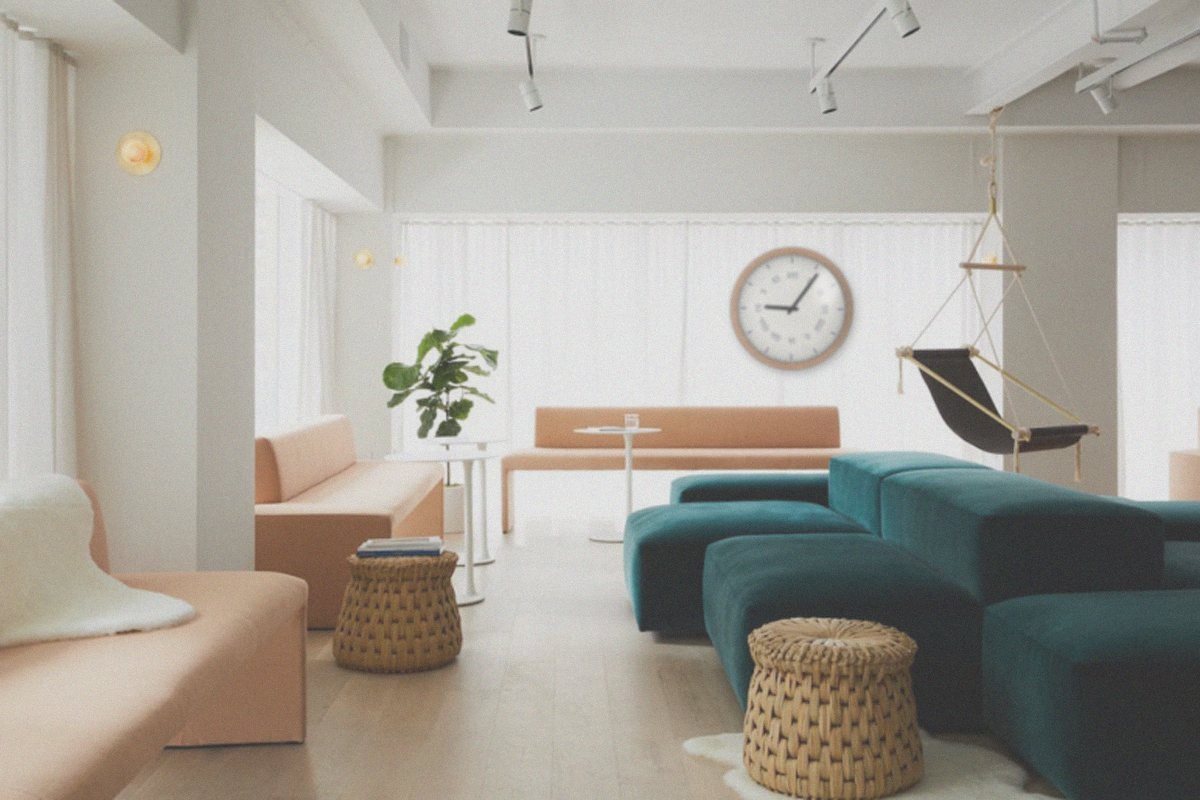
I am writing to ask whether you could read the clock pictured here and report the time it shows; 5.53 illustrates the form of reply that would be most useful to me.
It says 9.06
